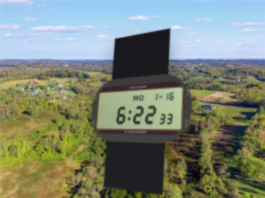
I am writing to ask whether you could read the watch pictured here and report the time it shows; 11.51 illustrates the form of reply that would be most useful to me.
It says 6.22
